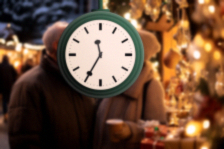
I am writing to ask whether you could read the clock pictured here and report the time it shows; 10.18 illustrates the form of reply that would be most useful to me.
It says 11.35
